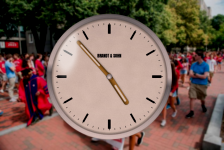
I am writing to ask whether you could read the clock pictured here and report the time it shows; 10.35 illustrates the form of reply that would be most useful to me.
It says 4.53
